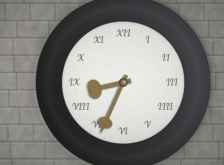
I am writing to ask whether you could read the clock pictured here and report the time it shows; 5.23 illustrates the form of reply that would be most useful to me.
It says 8.34
